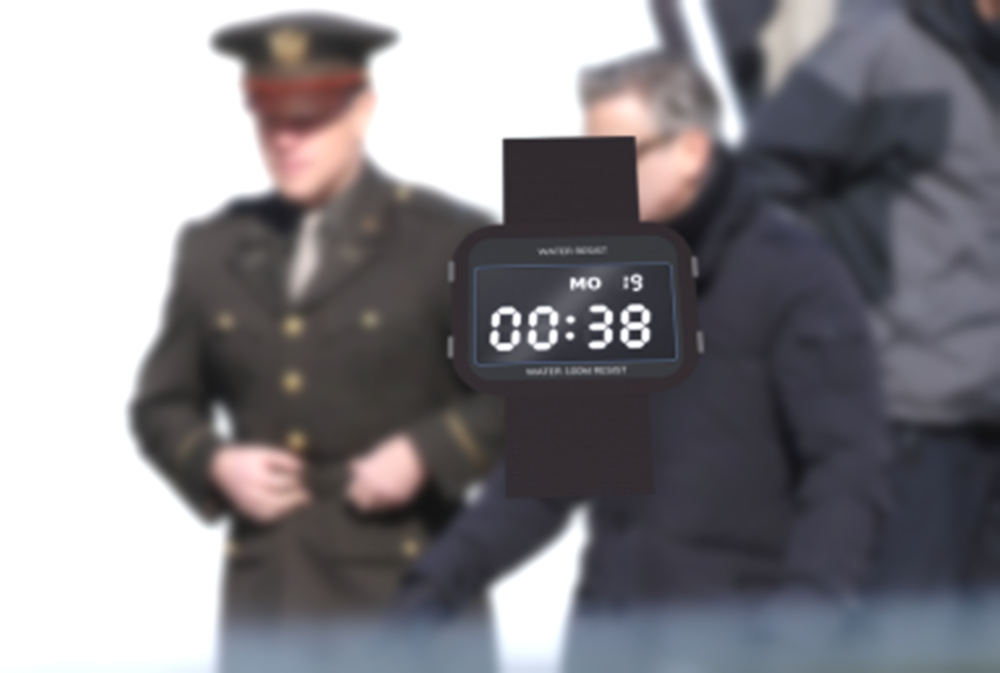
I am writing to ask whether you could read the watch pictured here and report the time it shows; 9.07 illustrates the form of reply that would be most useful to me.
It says 0.38
